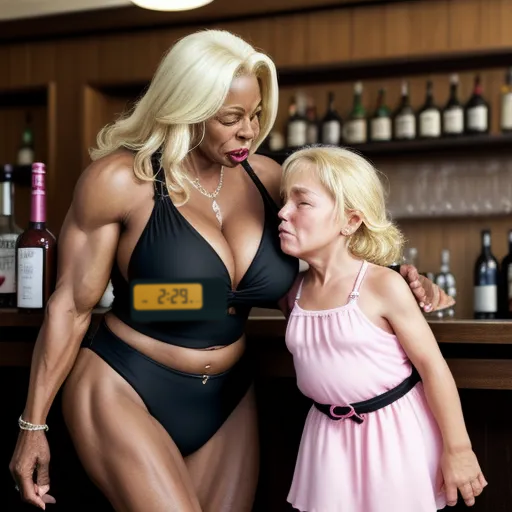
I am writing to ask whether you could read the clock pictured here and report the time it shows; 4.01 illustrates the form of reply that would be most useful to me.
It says 2.29
